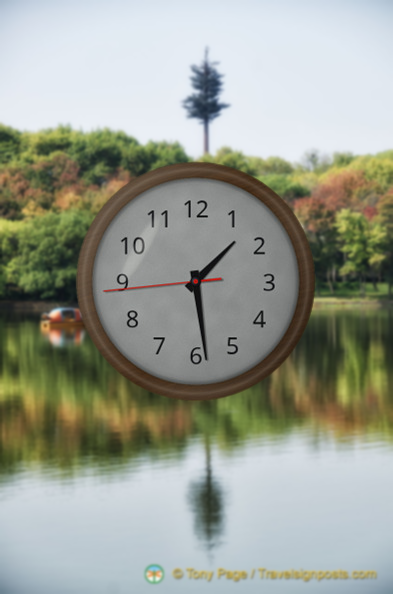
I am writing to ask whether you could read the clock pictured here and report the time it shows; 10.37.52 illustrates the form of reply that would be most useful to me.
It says 1.28.44
